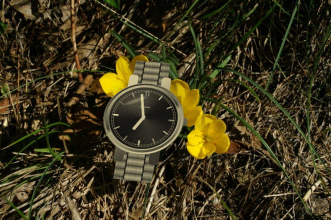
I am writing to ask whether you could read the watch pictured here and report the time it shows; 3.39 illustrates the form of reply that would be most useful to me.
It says 6.58
